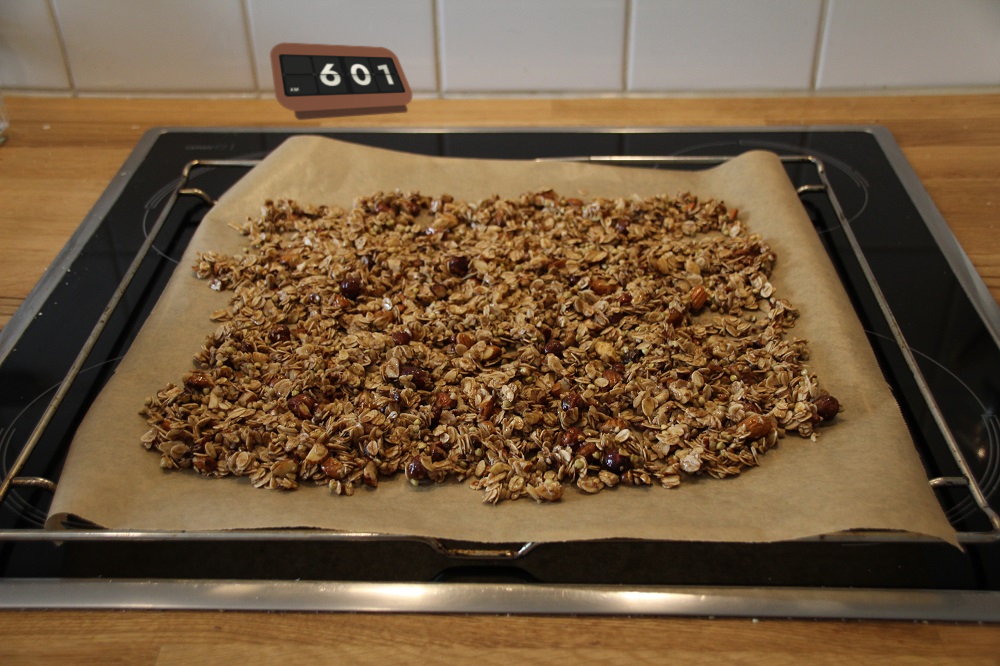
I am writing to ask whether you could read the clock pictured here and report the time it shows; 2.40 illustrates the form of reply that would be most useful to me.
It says 6.01
